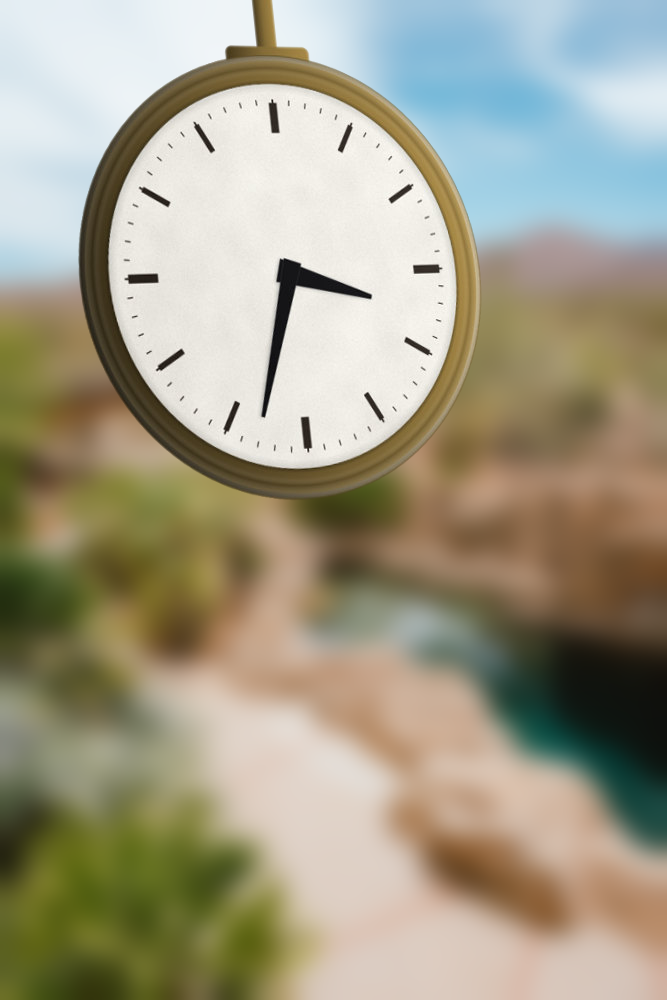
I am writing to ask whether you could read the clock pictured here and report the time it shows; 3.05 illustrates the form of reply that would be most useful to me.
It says 3.33
